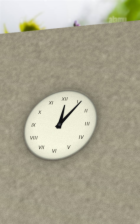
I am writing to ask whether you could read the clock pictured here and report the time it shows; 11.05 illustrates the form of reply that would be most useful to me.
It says 12.06
